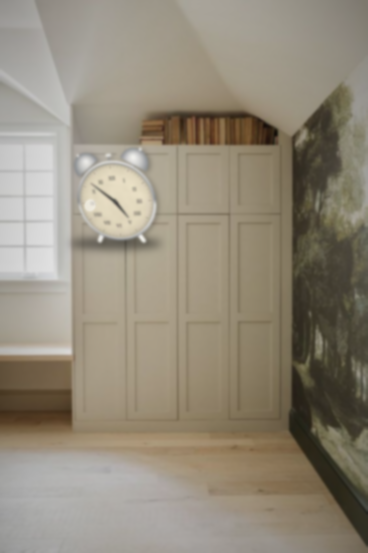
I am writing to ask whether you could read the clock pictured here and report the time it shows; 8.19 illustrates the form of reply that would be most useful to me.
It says 4.52
